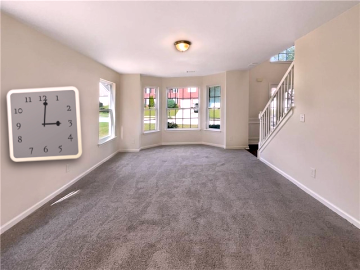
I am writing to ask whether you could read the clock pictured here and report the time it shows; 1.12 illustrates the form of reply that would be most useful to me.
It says 3.01
